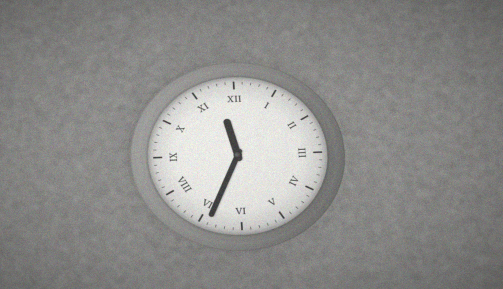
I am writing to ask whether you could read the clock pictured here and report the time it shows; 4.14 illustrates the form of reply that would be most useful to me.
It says 11.34
